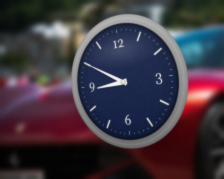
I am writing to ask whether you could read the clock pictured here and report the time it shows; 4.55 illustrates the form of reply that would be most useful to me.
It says 8.50
